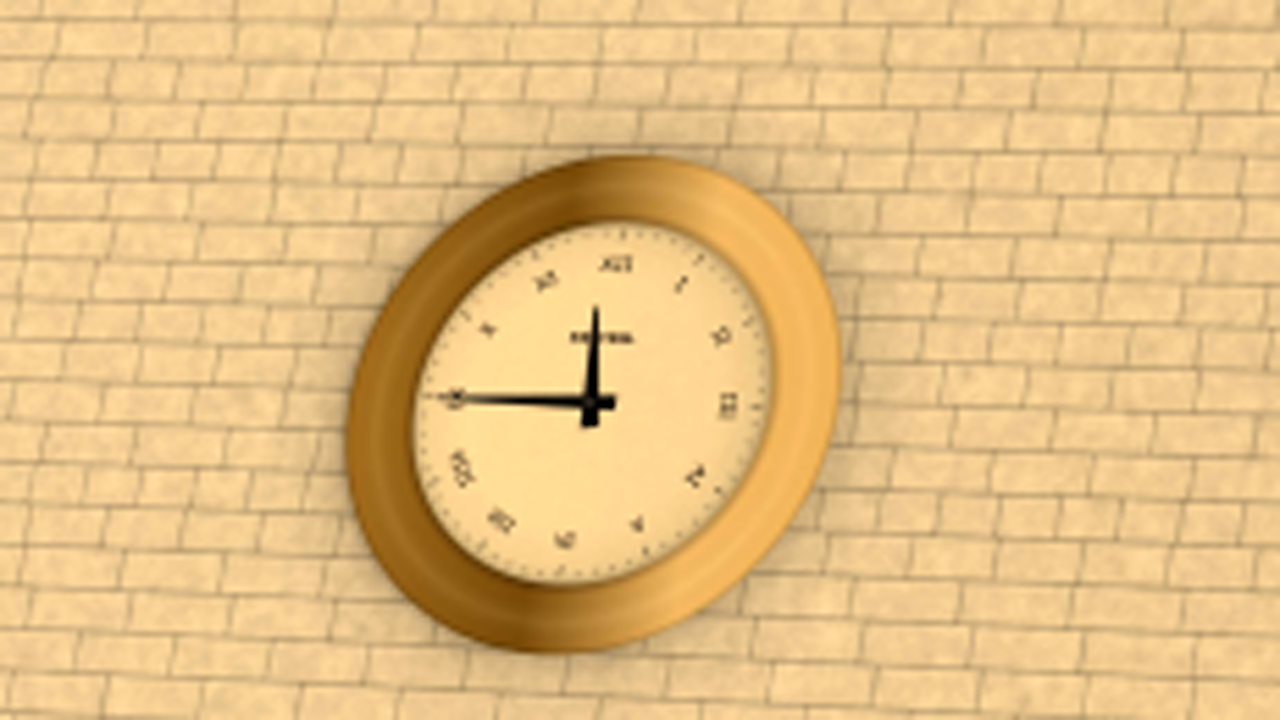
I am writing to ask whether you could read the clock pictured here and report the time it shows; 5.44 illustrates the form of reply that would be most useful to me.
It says 11.45
